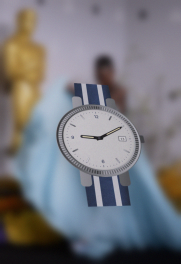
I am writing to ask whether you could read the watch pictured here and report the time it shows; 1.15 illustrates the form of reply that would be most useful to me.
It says 9.10
